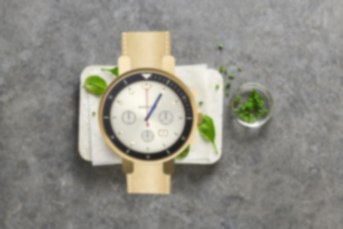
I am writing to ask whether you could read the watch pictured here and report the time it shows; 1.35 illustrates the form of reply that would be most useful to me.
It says 1.05
